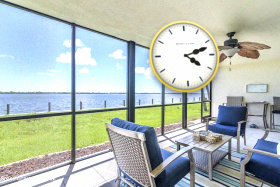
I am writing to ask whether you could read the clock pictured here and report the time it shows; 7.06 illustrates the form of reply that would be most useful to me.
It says 4.12
